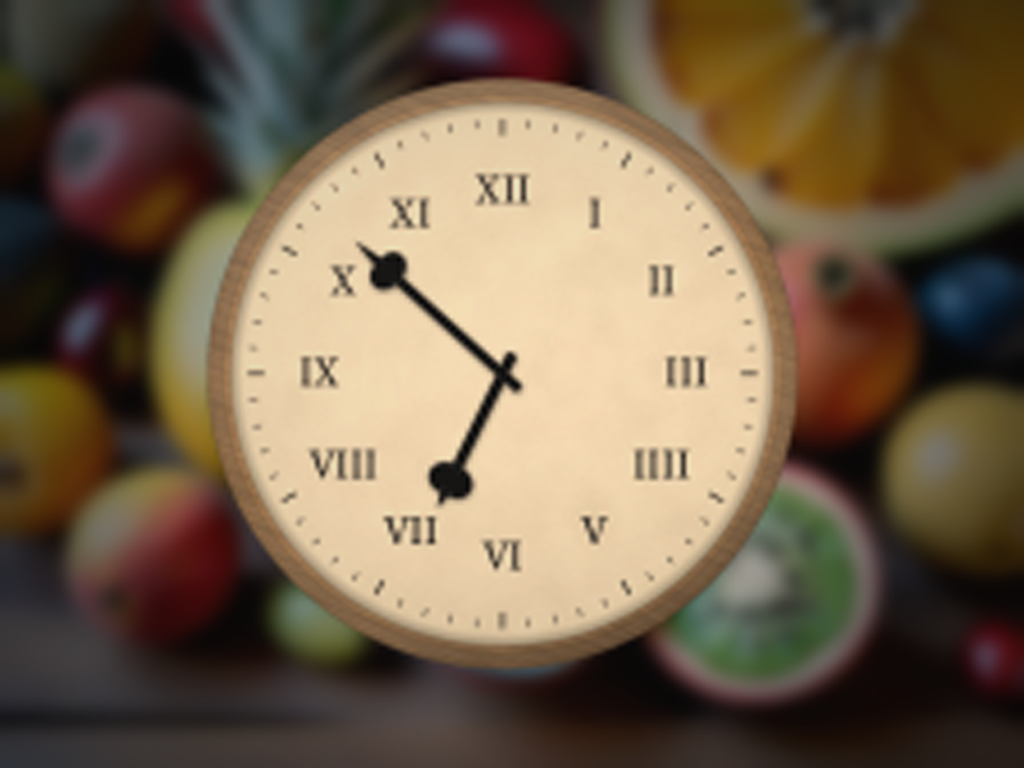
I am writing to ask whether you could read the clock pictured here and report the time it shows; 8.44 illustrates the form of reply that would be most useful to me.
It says 6.52
